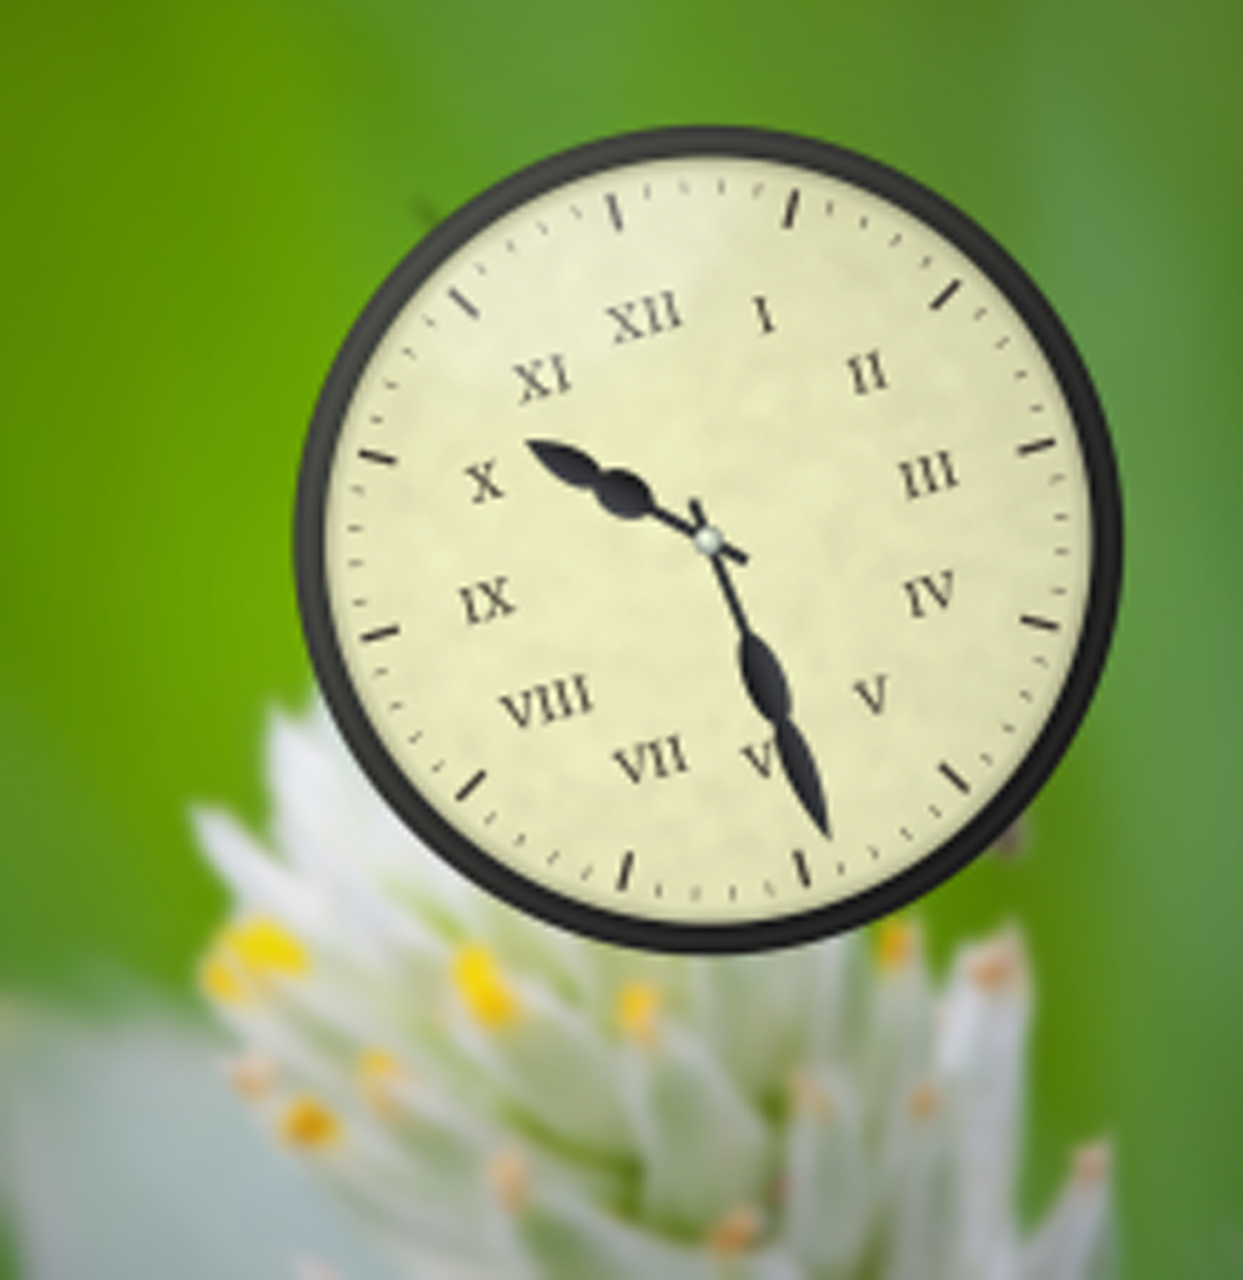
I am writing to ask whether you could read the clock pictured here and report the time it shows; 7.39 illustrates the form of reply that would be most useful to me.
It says 10.29
